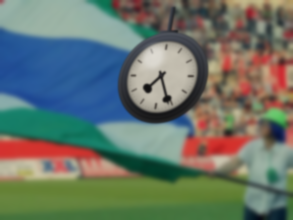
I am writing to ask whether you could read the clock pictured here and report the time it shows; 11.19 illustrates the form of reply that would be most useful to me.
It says 7.26
